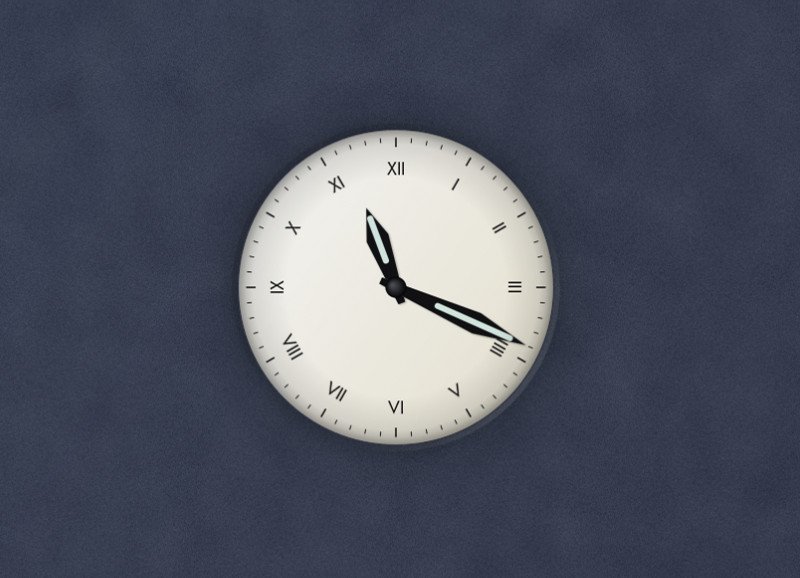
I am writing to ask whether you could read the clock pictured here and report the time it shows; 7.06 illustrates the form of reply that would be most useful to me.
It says 11.19
